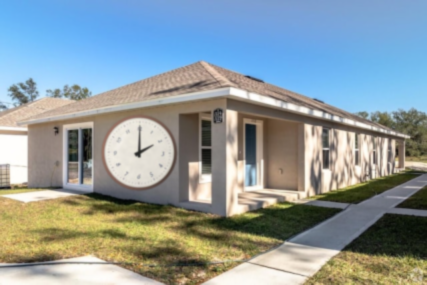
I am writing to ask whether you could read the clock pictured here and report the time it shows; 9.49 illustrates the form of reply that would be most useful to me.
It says 2.00
